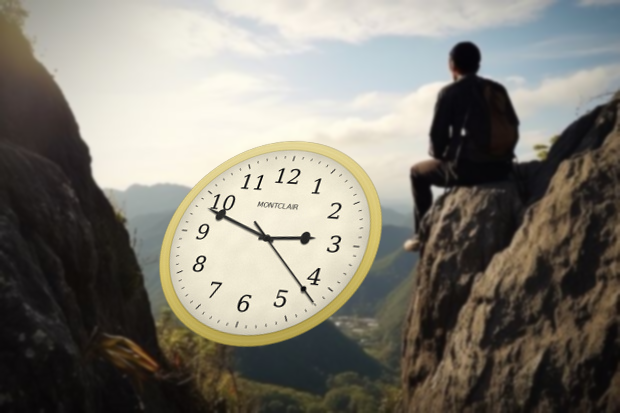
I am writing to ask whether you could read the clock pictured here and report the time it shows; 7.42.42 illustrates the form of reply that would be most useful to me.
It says 2.48.22
